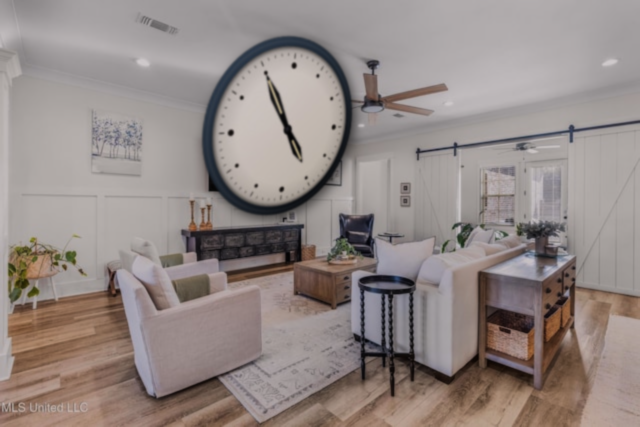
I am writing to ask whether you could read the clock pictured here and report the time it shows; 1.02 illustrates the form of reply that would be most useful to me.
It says 4.55
